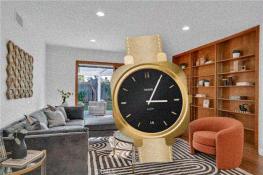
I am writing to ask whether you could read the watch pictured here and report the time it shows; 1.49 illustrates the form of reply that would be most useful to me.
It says 3.05
